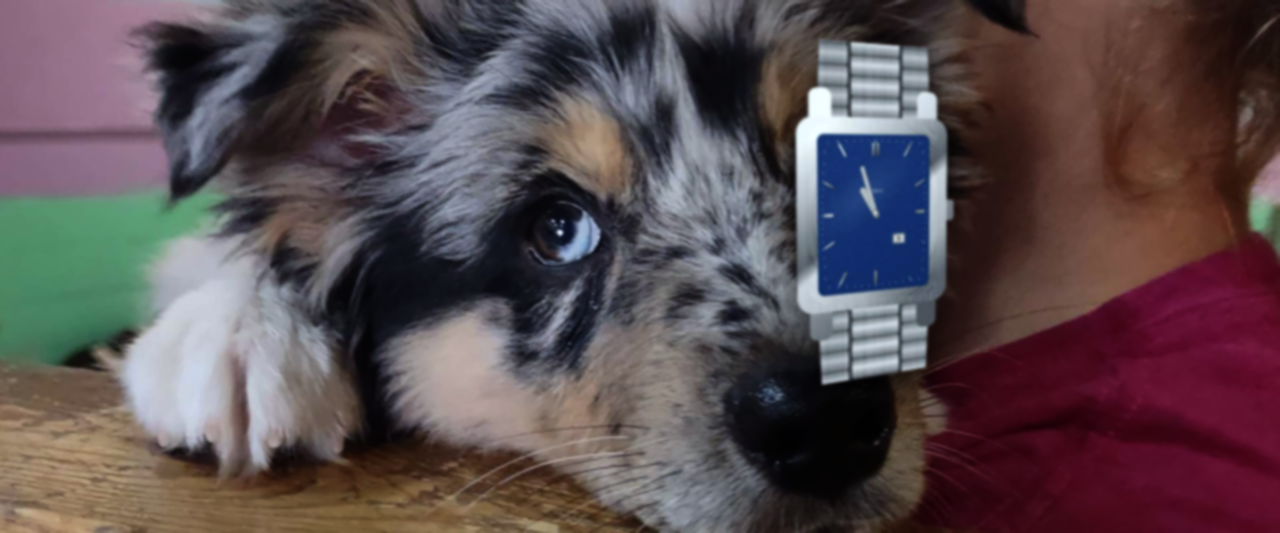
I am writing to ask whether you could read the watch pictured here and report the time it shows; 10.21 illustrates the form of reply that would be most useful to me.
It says 10.57
